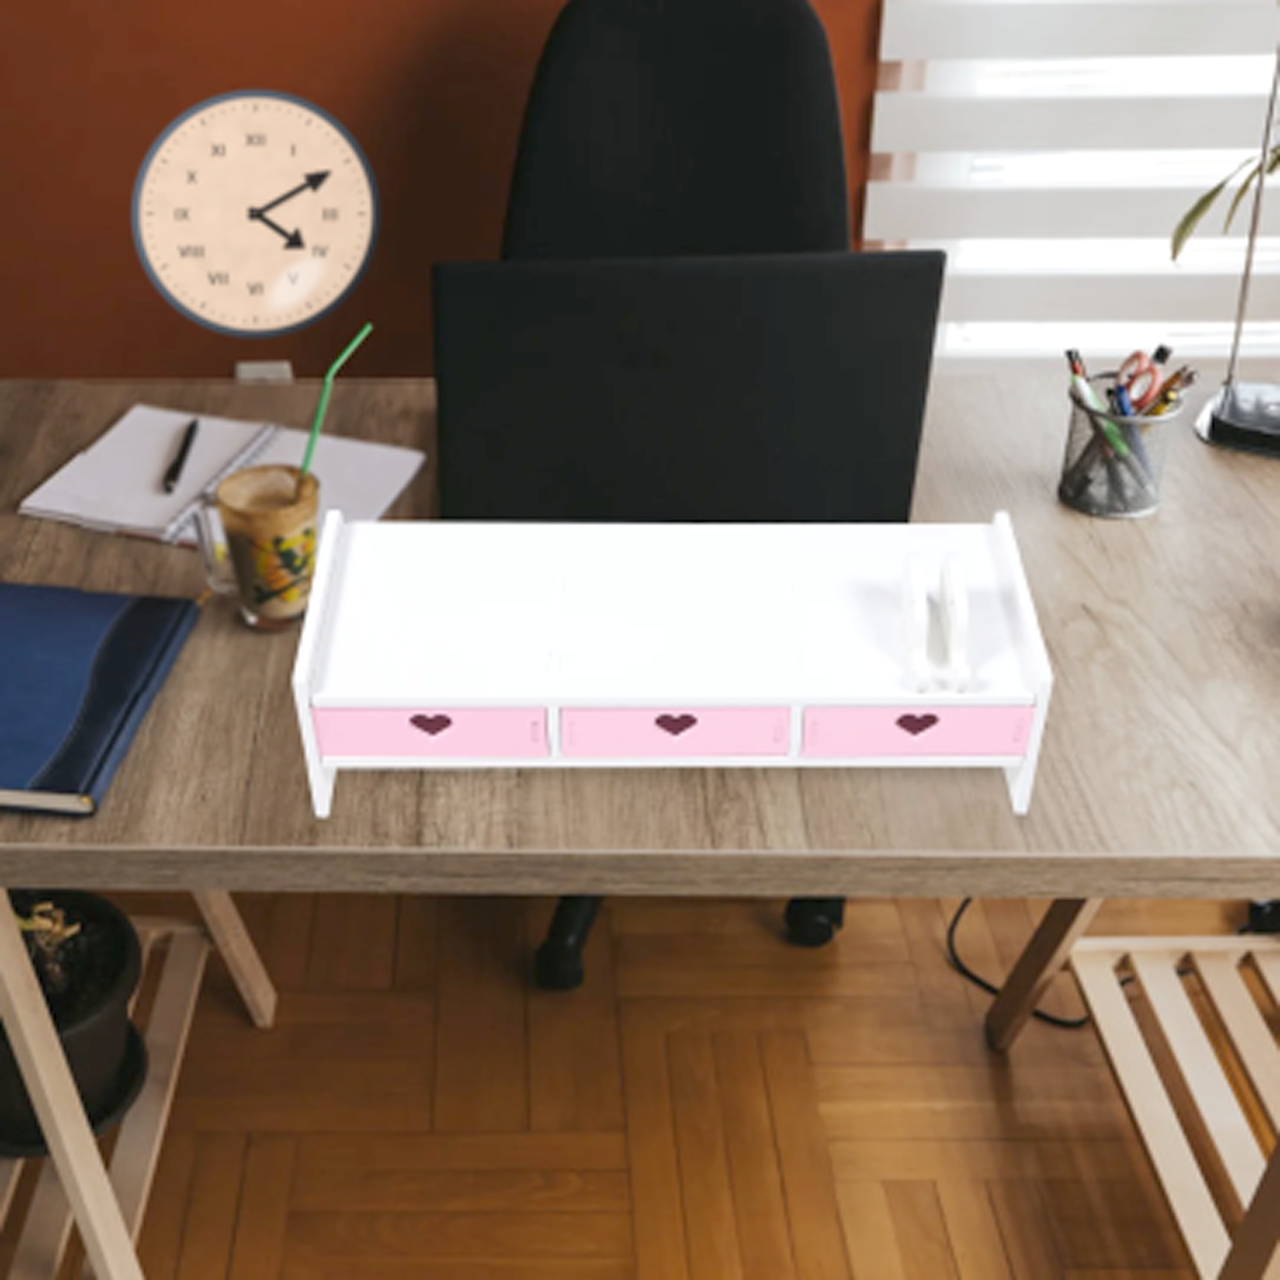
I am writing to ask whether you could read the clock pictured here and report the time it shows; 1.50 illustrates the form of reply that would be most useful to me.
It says 4.10
